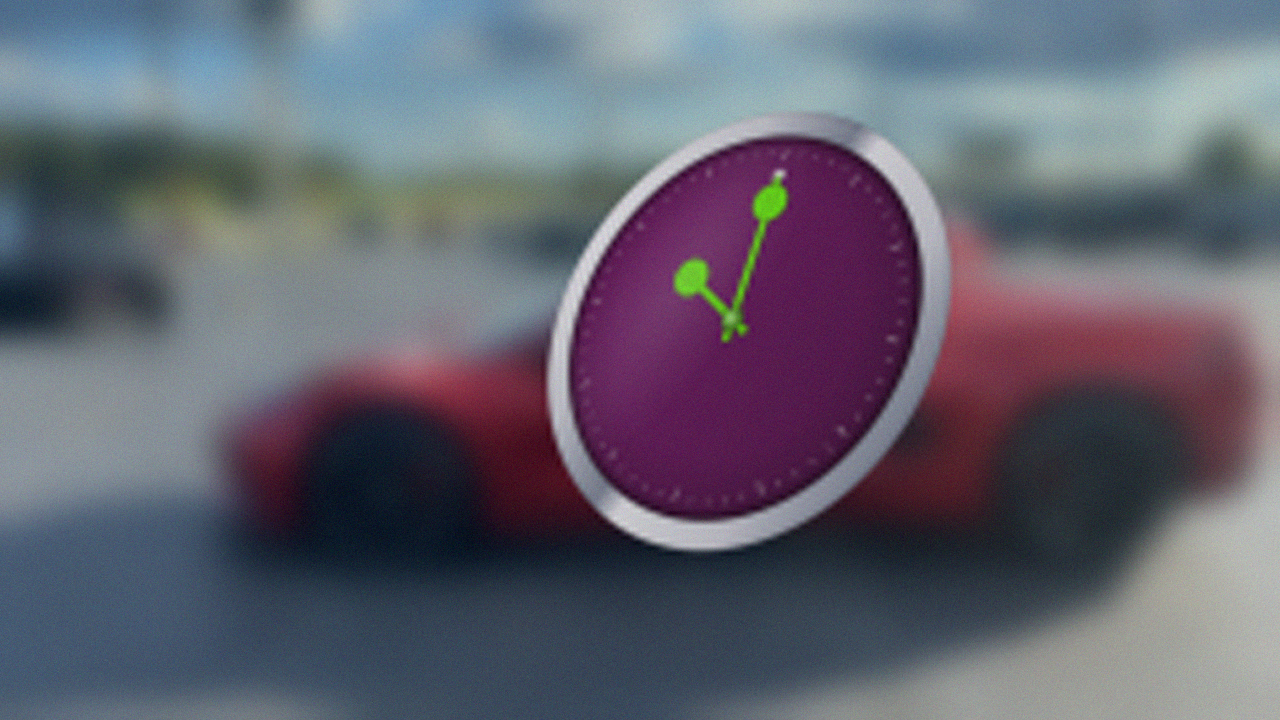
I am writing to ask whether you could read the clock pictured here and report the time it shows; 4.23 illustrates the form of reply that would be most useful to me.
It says 10.00
